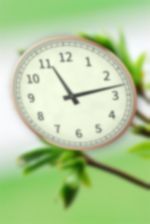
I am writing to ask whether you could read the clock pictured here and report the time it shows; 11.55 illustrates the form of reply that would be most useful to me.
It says 11.13
